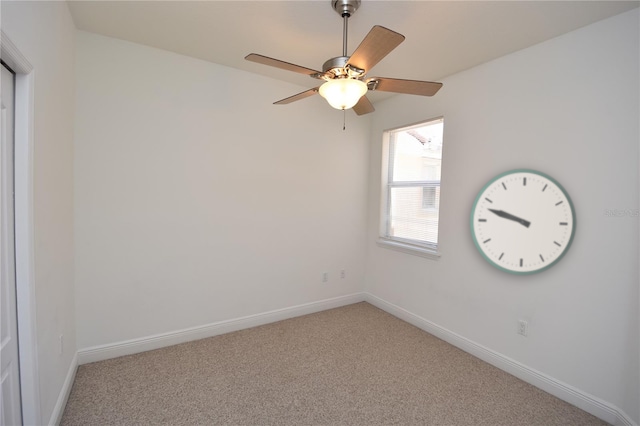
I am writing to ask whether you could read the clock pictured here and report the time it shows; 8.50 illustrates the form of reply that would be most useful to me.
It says 9.48
